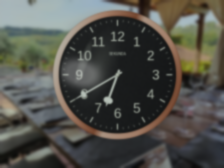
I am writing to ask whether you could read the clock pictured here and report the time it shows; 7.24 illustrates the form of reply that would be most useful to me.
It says 6.40
